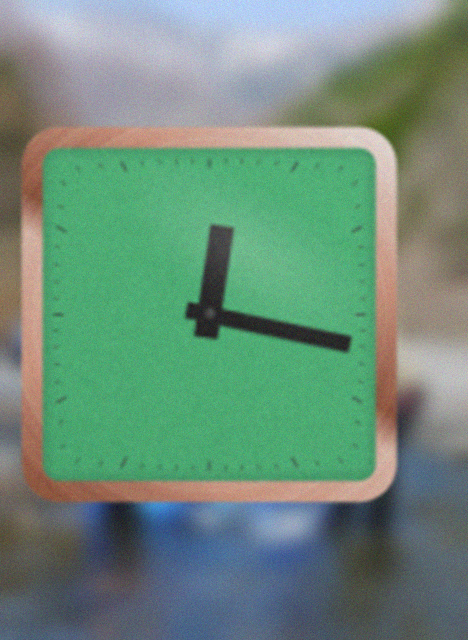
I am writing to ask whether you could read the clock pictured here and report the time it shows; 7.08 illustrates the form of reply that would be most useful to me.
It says 12.17
